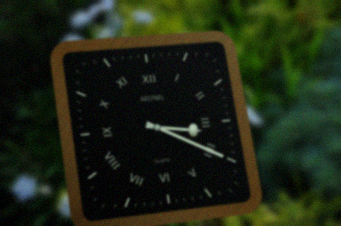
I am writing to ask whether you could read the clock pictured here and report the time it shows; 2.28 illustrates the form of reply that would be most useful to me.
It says 3.20
